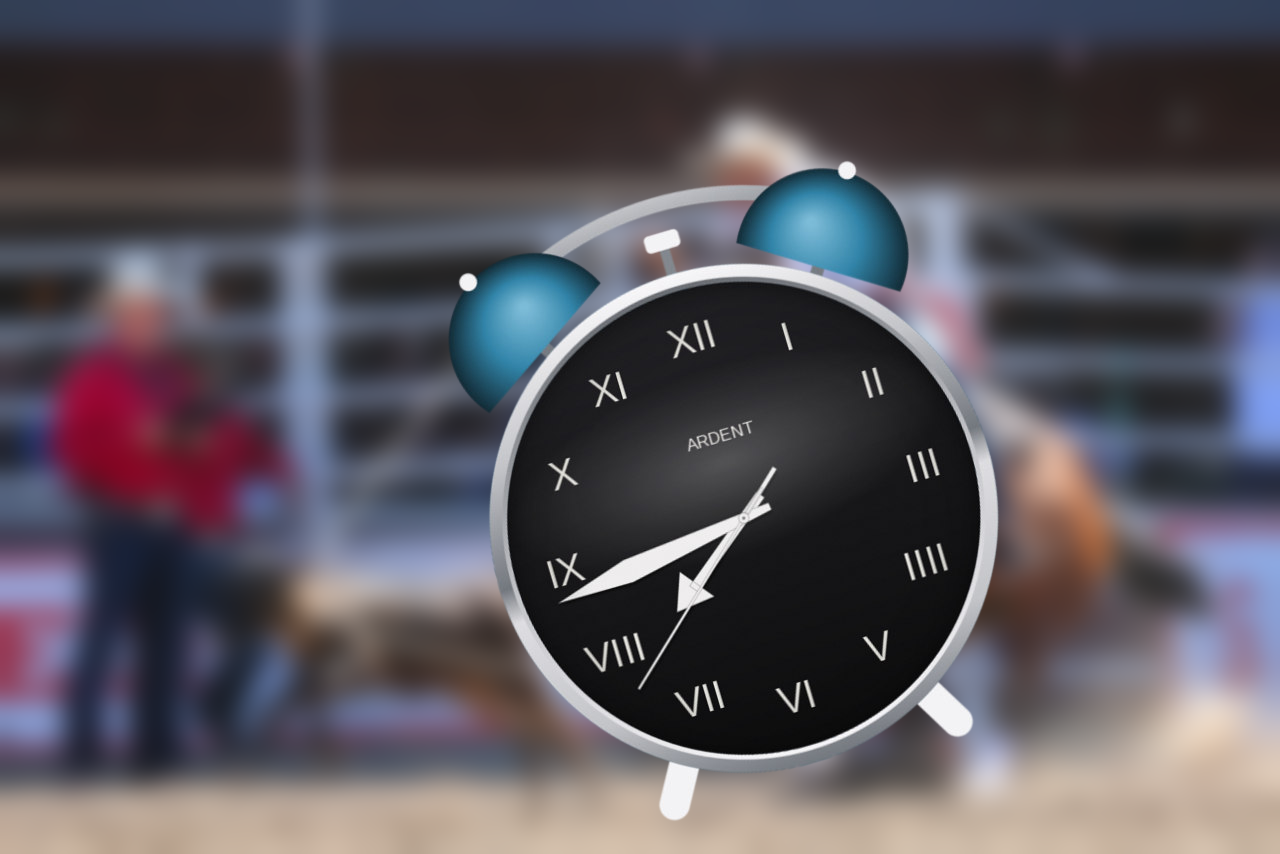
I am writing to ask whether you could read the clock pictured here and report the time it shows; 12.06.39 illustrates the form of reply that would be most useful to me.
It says 7.43.38
